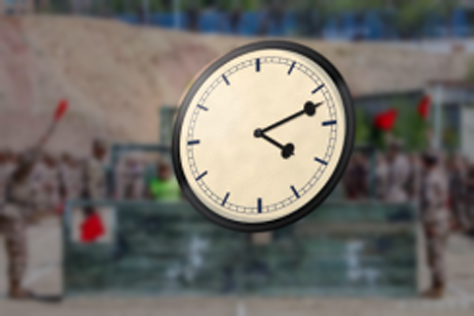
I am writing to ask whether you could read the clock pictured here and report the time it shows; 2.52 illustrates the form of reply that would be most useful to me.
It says 4.12
